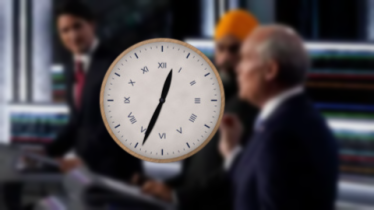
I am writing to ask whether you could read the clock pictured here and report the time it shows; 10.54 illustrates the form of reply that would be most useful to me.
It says 12.34
